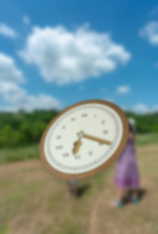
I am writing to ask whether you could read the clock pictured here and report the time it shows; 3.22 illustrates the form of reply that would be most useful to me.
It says 6.19
